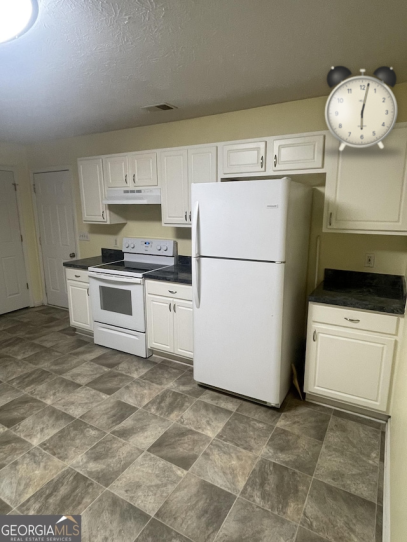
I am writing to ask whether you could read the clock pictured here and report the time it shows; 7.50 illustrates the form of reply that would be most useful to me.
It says 6.02
